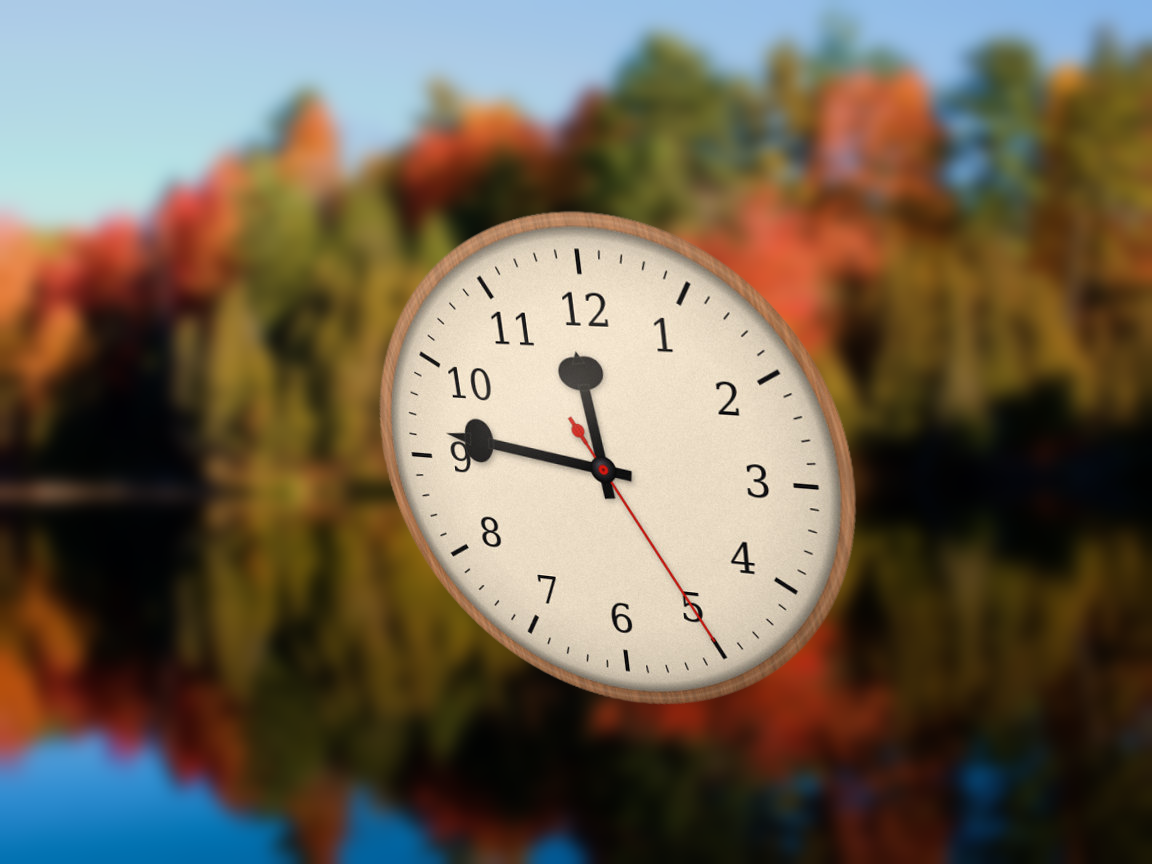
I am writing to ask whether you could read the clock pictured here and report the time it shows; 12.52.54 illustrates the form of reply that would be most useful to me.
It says 11.46.25
